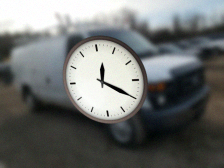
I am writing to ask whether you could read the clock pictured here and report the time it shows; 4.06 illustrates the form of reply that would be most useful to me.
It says 12.20
